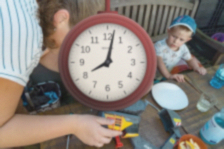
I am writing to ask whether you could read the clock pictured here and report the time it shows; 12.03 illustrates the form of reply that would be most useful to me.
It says 8.02
